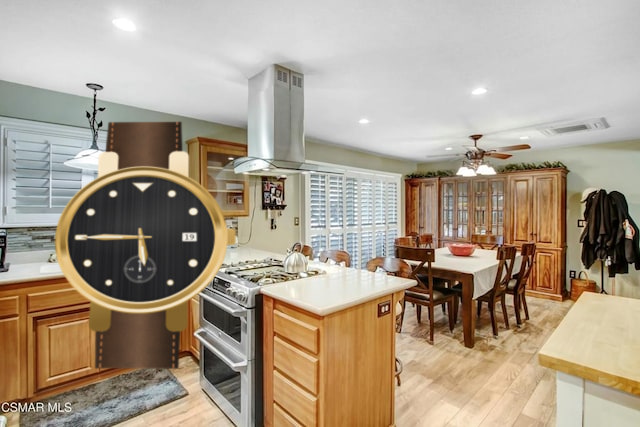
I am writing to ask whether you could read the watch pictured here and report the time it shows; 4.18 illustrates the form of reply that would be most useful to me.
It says 5.45
